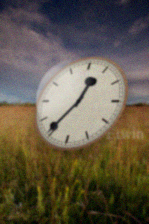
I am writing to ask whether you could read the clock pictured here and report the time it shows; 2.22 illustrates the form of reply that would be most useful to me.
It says 12.36
